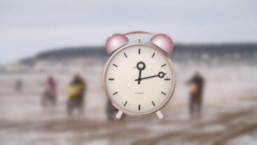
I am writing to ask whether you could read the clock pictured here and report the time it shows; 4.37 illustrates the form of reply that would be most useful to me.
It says 12.13
